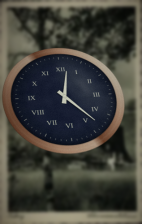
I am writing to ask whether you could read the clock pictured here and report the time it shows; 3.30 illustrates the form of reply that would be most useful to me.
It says 12.23
